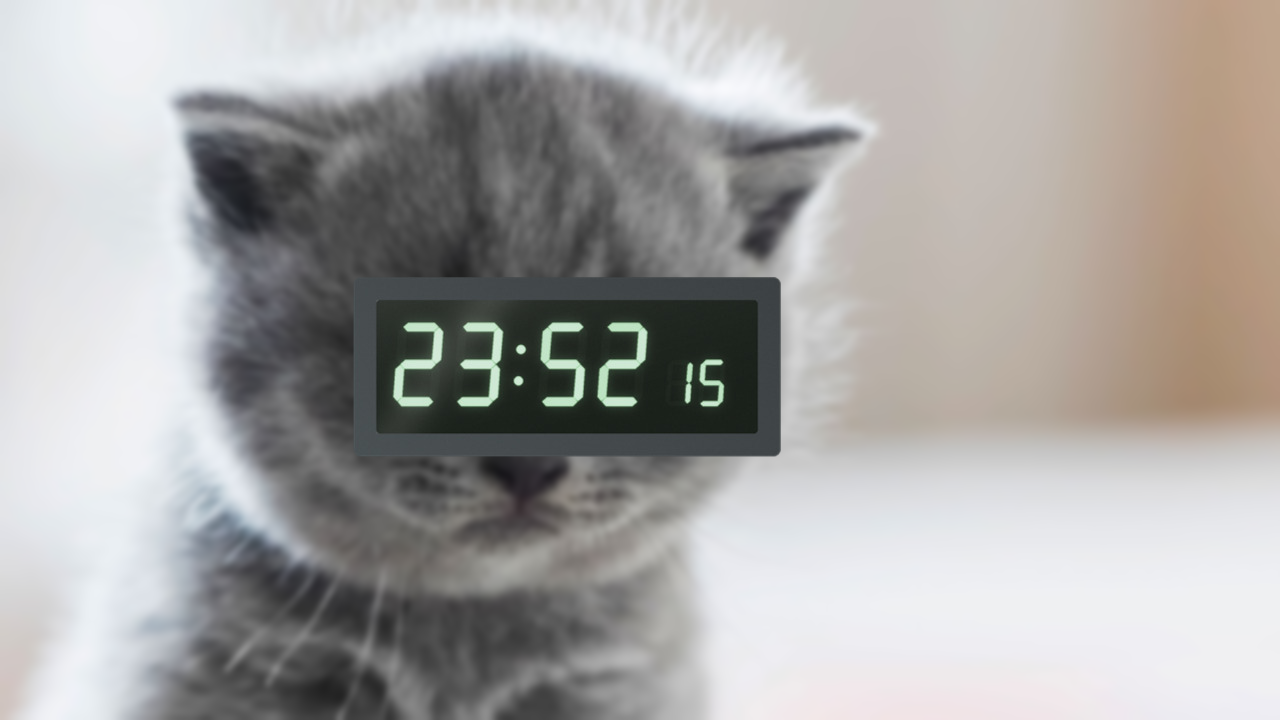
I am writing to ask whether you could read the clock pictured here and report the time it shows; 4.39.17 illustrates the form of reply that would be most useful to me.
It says 23.52.15
